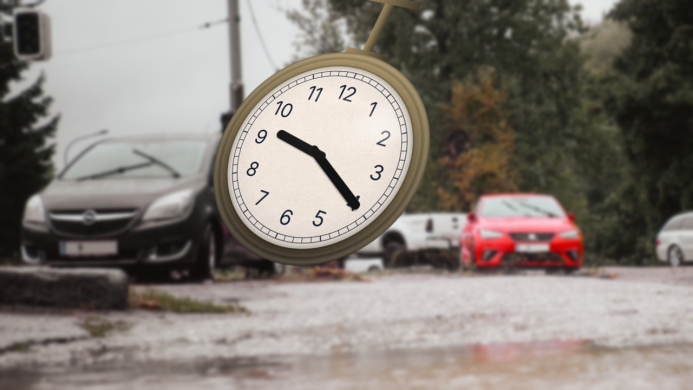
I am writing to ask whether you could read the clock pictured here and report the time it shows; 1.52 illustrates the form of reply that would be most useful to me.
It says 9.20
